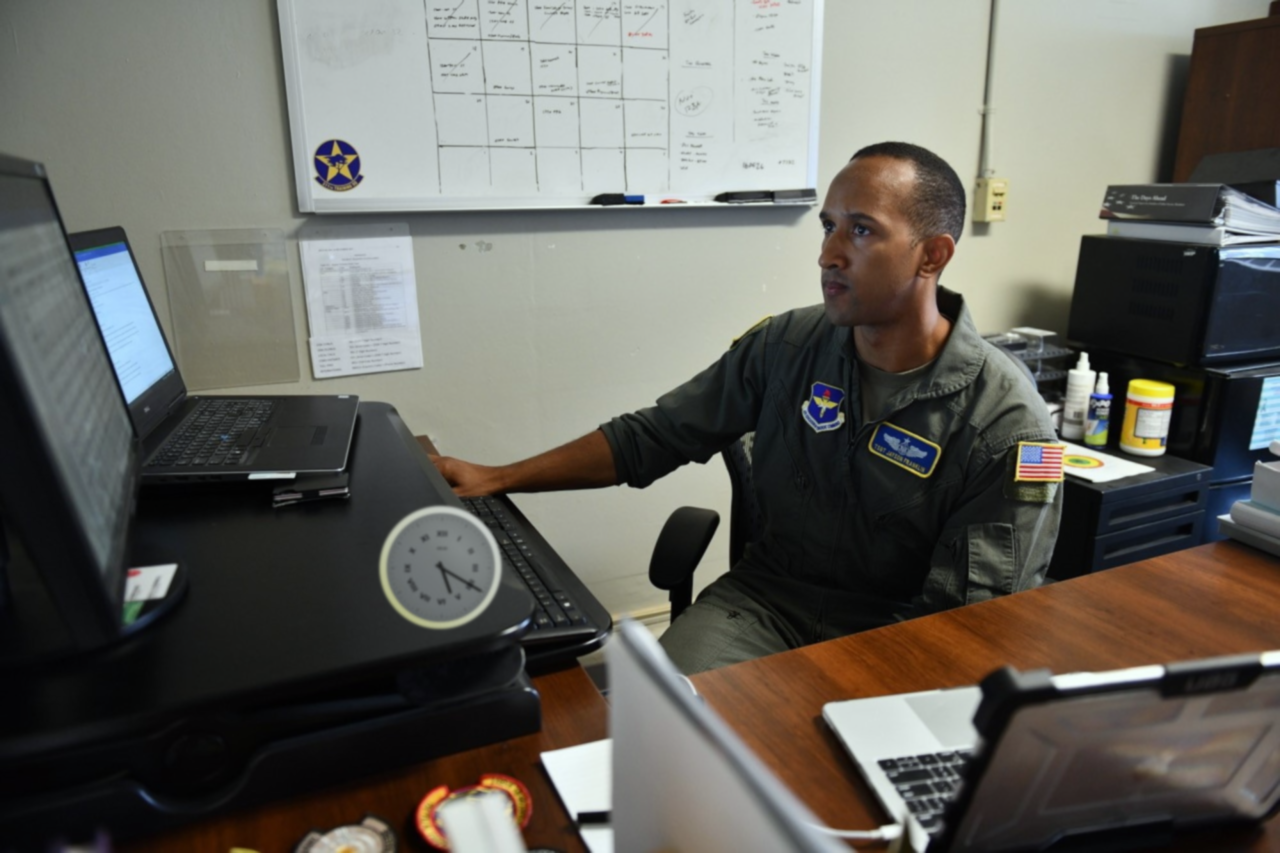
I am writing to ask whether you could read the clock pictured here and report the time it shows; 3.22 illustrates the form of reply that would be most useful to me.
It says 5.20
